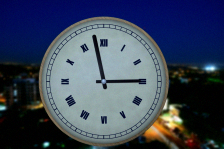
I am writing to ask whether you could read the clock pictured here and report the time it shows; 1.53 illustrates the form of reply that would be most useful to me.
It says 2.58
